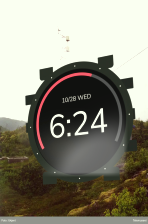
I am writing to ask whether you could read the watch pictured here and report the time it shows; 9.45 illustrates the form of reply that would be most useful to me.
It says 6.24
